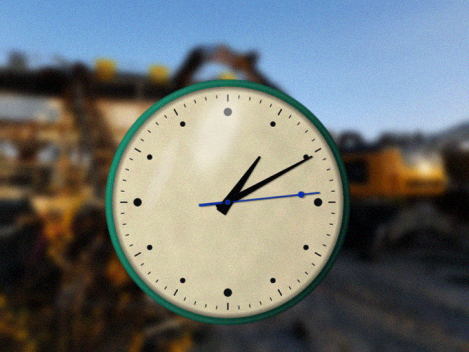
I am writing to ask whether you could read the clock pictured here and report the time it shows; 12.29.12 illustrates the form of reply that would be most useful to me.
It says 1.10.14
